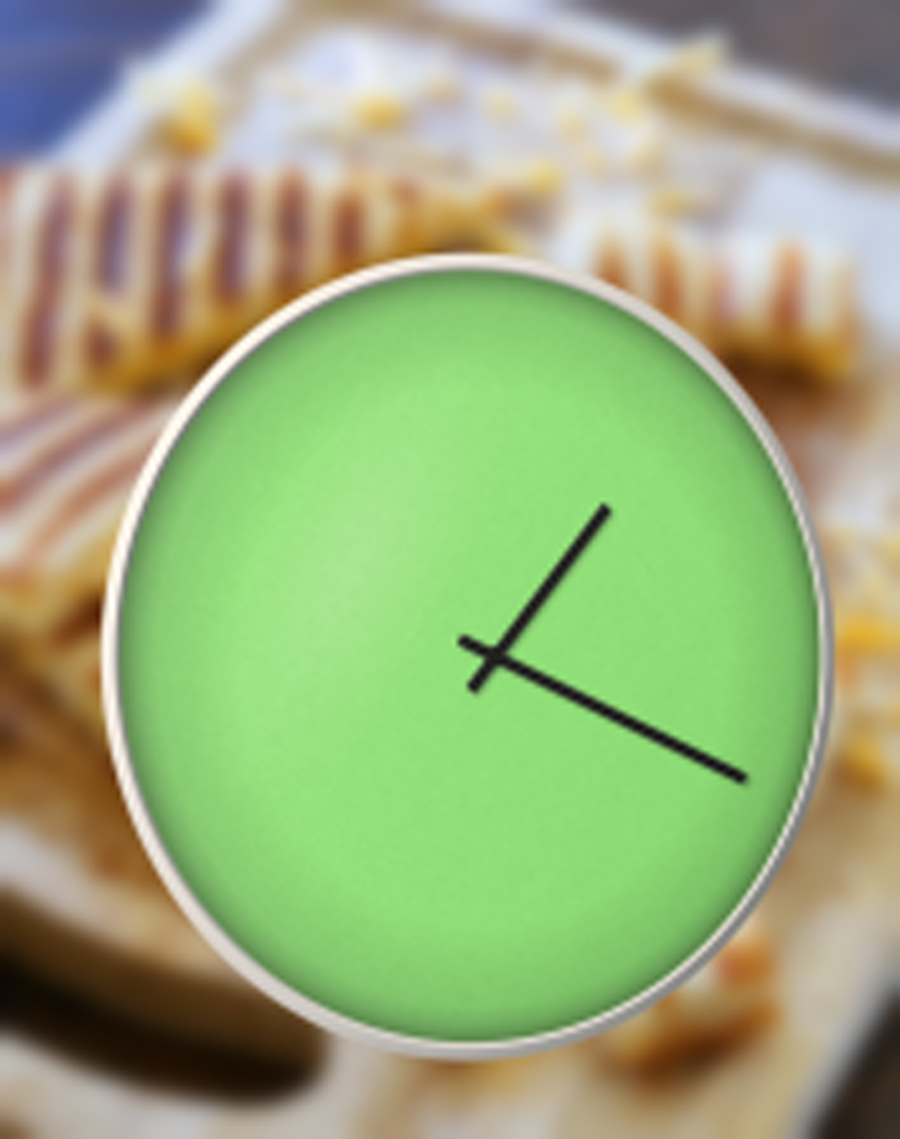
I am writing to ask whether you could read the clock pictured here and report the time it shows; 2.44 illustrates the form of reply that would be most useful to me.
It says 1.19
